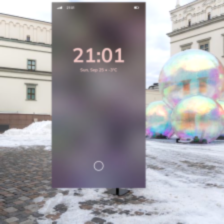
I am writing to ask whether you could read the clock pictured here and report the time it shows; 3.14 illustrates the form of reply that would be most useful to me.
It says 21.01
